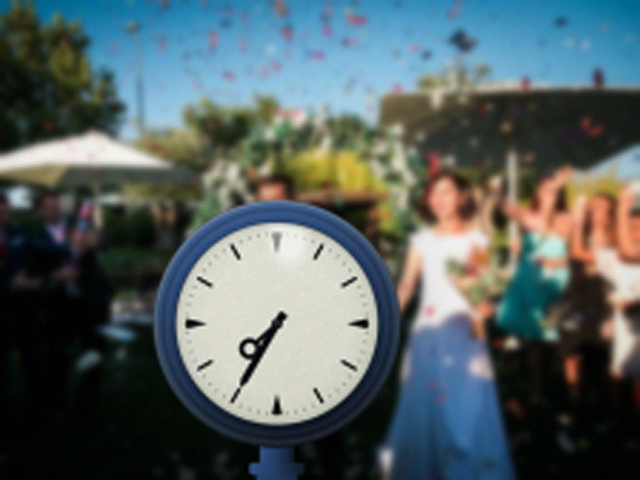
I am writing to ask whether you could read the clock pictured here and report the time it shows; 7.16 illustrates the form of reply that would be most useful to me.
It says 7.35
